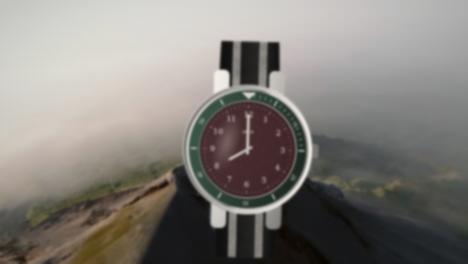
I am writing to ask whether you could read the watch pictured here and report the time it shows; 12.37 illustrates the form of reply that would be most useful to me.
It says 8.00
